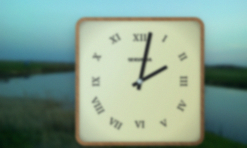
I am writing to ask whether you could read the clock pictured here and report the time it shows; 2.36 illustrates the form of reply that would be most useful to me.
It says 2.02
